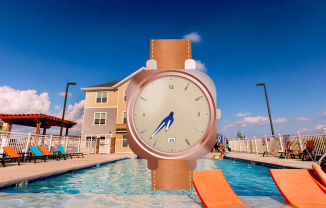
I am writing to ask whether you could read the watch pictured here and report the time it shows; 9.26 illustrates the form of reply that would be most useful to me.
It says 6.37
